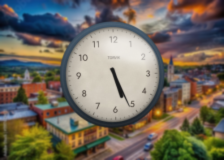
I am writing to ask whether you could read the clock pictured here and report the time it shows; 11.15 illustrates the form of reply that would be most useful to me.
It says 5.26
